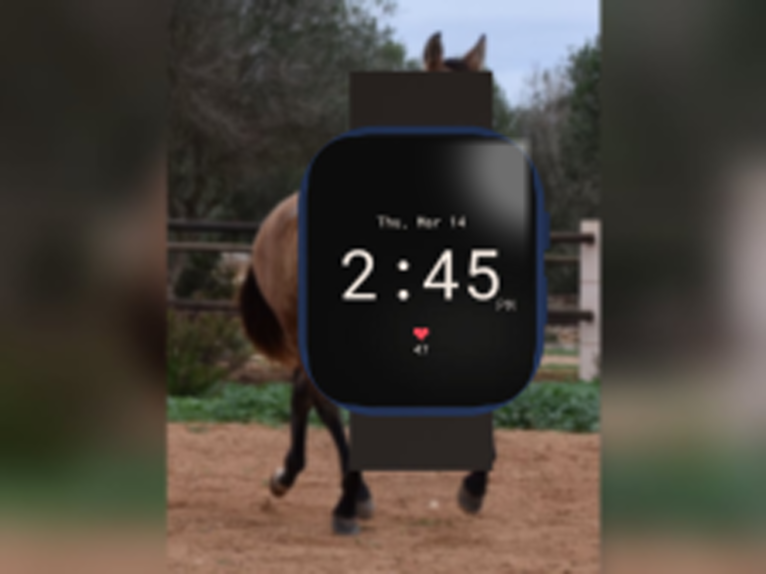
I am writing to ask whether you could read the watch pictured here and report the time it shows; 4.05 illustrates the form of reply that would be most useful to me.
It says 2.45
